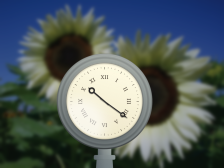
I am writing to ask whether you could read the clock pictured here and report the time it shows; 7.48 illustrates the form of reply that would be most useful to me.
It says 10.21
